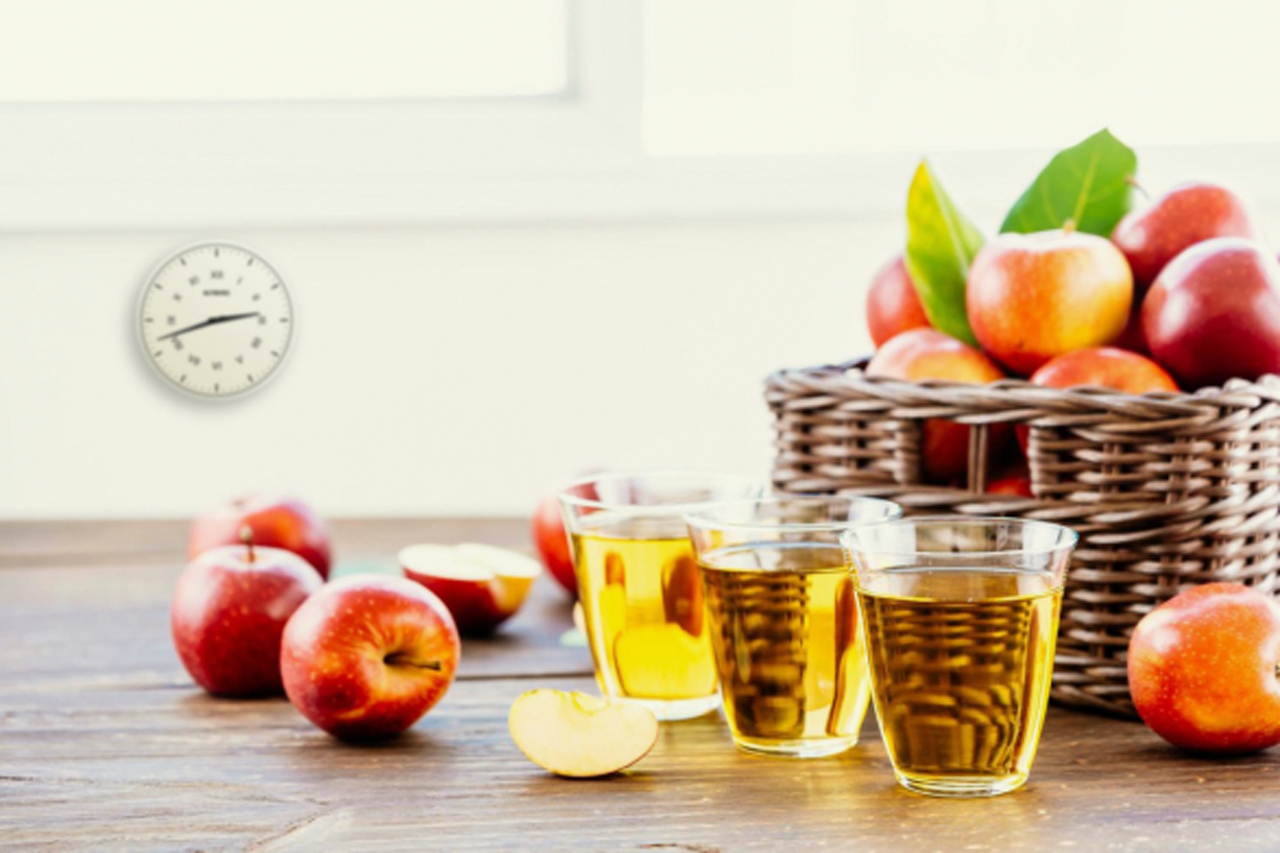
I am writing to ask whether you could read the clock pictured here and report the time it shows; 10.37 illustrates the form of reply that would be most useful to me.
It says 2.42
